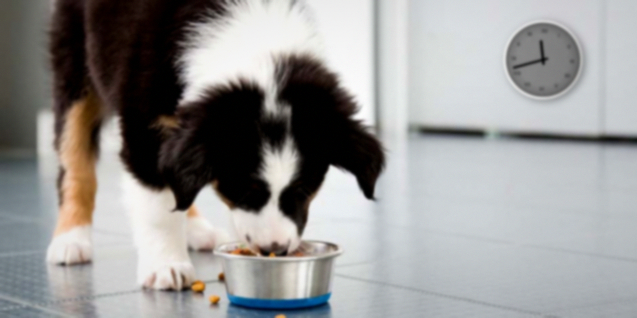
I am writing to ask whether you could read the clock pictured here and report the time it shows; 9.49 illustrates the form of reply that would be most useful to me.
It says 11.42
